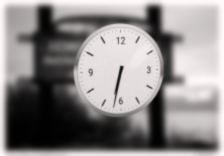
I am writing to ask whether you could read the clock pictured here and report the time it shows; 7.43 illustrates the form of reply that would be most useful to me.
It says 6.32
